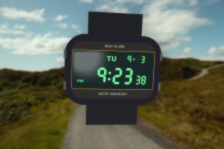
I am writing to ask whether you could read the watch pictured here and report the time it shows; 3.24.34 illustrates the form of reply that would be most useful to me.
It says 9.23.38
